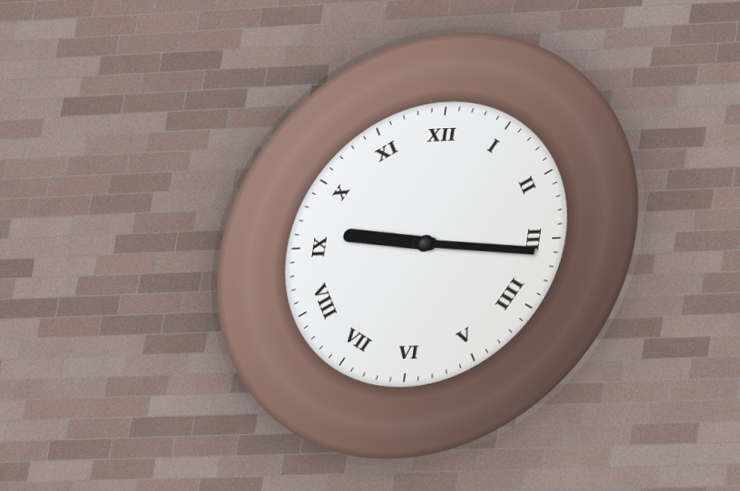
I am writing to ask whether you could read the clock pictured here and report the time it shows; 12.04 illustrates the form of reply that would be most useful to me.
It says 9.16
